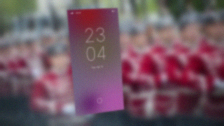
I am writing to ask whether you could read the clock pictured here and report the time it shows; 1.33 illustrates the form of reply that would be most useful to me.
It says 23.04
